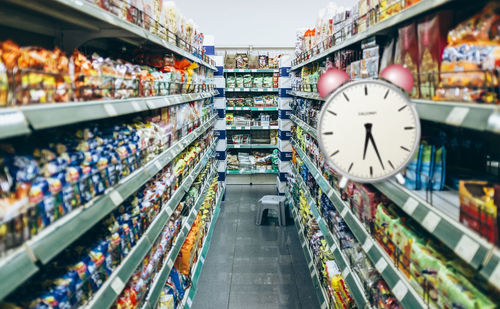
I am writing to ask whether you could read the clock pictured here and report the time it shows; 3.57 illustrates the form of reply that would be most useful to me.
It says 6.27
